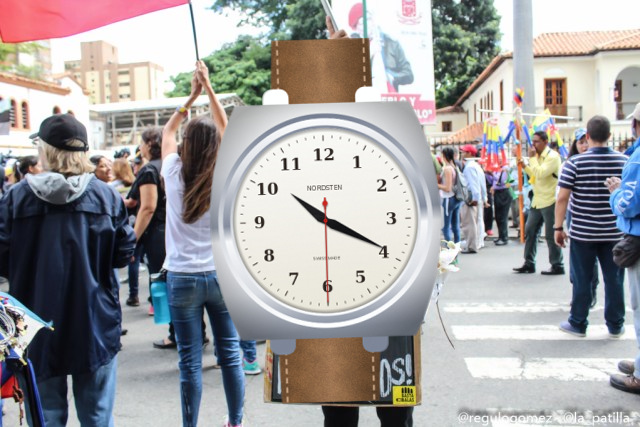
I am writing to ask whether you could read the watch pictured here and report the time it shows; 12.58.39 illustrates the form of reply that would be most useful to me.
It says 10.19.30
